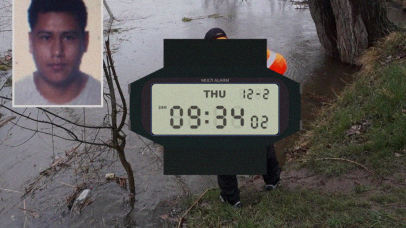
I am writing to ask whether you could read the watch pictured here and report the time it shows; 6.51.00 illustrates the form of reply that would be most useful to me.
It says 9.34.02
